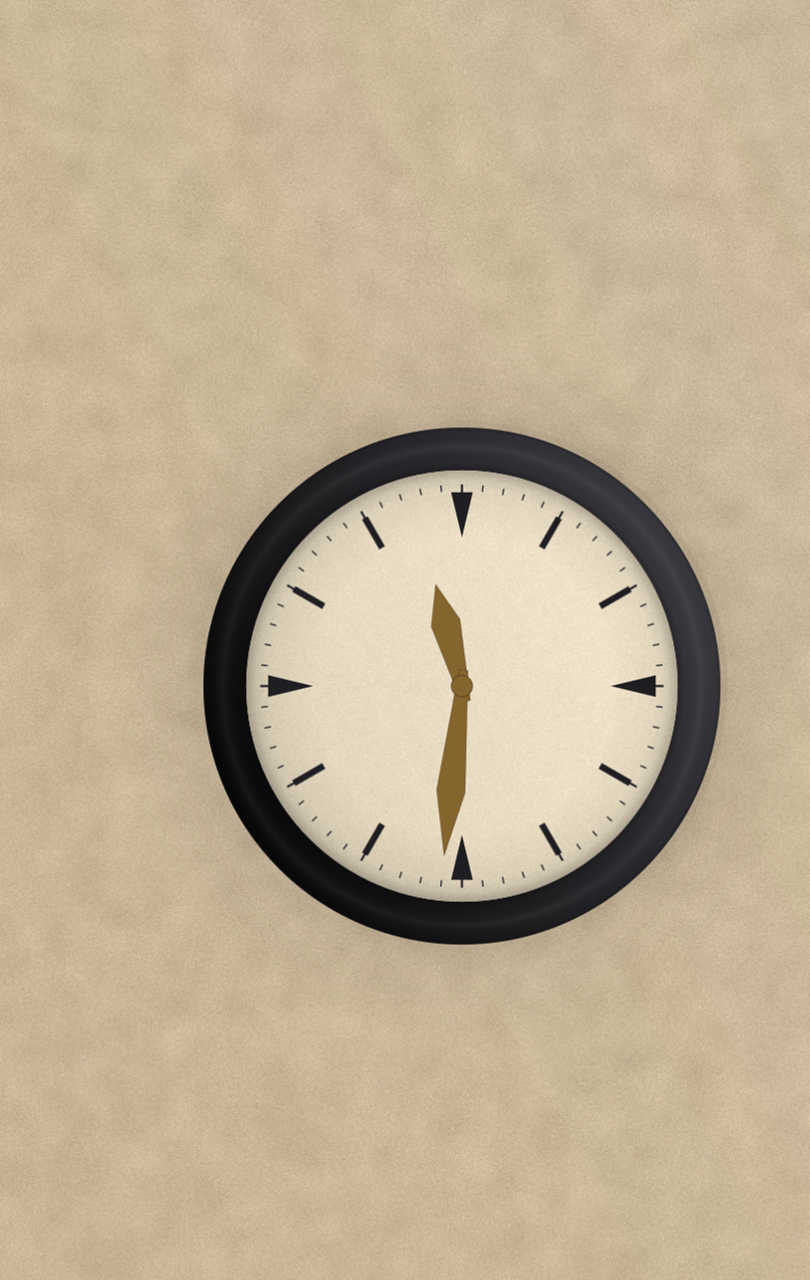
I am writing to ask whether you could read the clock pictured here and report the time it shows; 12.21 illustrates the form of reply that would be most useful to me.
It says 11.31
